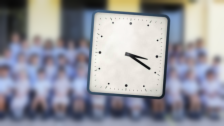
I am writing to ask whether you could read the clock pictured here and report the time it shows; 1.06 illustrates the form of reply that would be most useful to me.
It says 3.20
